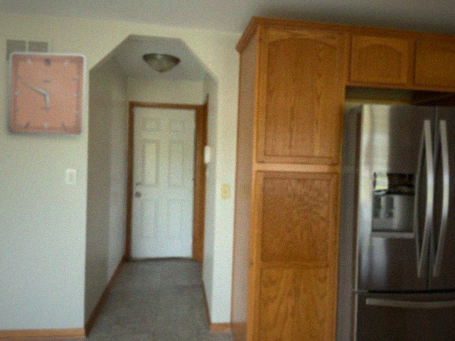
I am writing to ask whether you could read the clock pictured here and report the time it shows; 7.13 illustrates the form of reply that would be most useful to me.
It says 5.49
